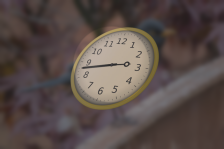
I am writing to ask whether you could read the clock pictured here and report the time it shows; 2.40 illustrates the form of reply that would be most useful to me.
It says 2.43
